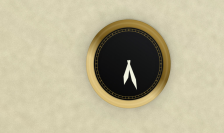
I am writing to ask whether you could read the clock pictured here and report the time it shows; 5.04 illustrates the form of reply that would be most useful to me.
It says 6.27
